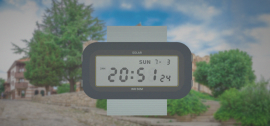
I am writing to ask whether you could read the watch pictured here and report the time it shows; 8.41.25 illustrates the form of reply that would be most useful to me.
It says 20.51.24
